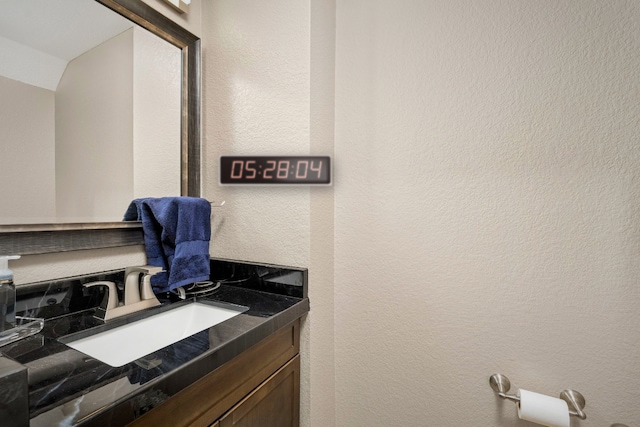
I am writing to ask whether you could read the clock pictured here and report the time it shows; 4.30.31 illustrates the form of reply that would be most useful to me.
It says 5.28.04
